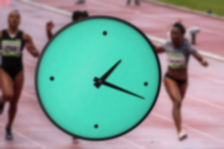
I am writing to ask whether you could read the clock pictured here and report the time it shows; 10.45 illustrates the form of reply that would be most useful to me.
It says 1.18
